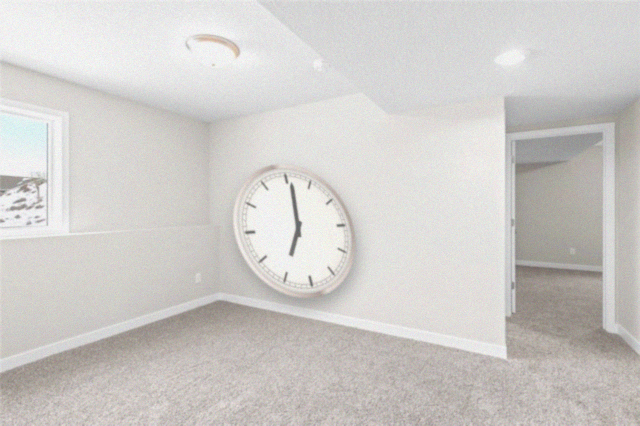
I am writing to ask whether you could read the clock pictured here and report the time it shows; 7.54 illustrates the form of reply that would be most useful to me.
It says 7.01
